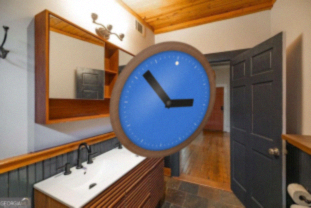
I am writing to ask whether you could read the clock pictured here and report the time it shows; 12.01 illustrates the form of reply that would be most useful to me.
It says 2.52
